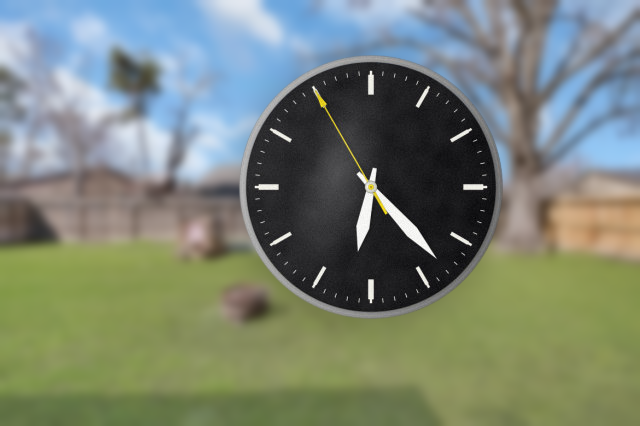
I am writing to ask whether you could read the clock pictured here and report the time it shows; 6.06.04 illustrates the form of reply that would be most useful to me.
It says 6.22.55
